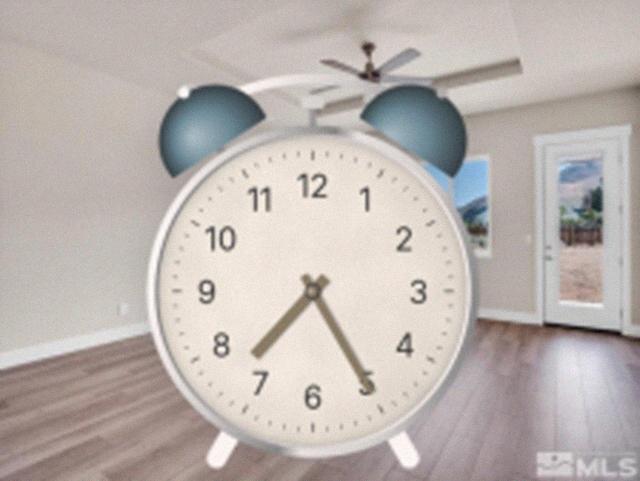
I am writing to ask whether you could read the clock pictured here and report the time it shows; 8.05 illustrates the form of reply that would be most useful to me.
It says 7.25
